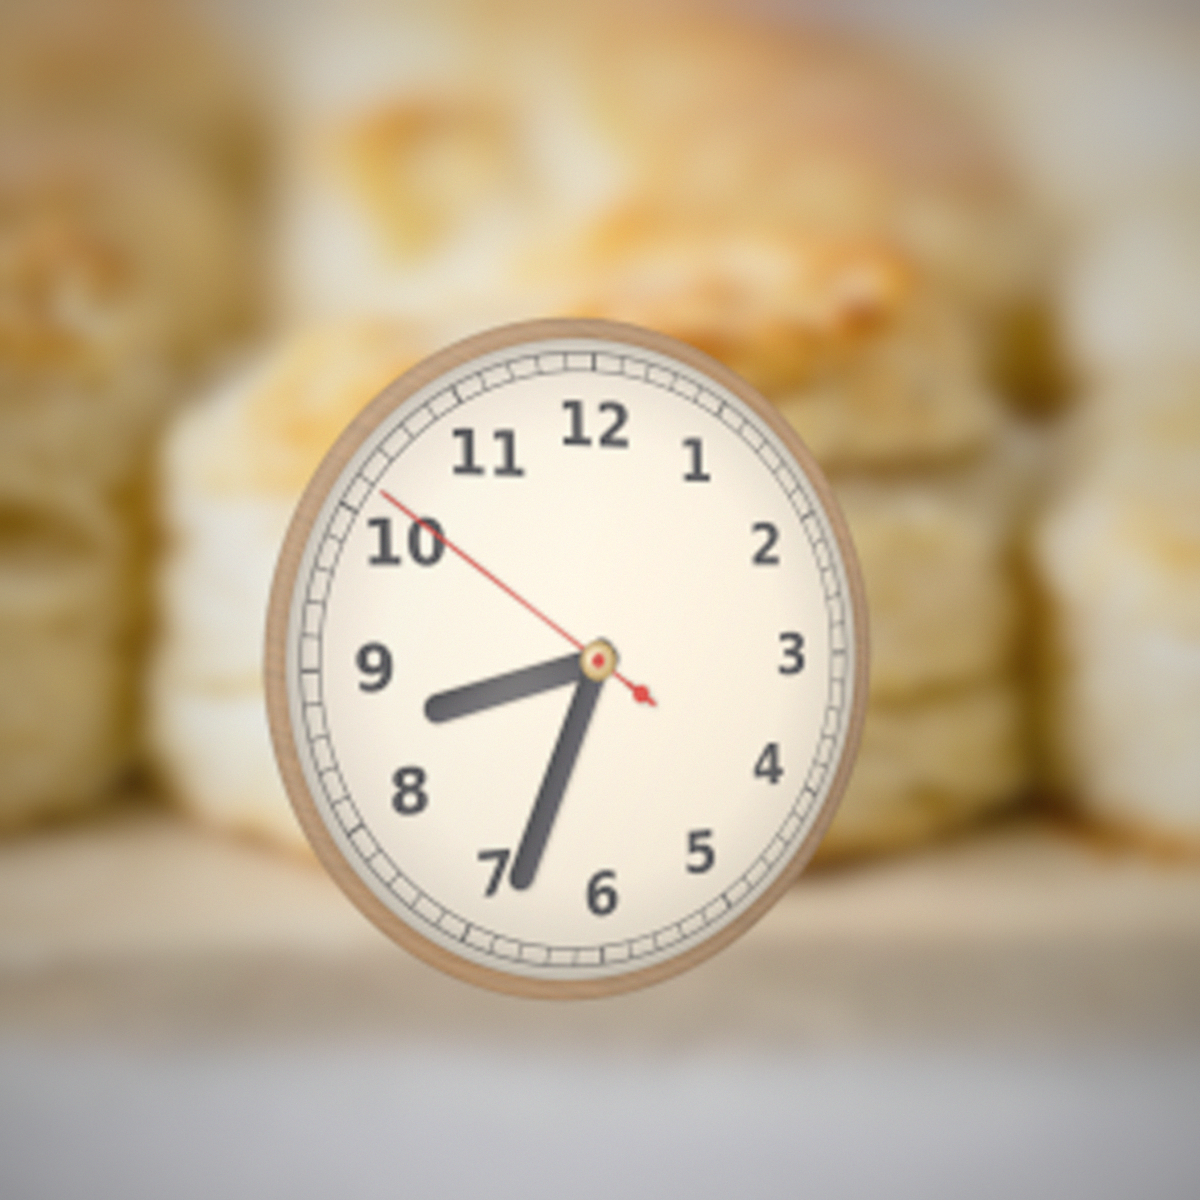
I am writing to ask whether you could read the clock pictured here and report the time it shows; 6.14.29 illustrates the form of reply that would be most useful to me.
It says 8.33.51
